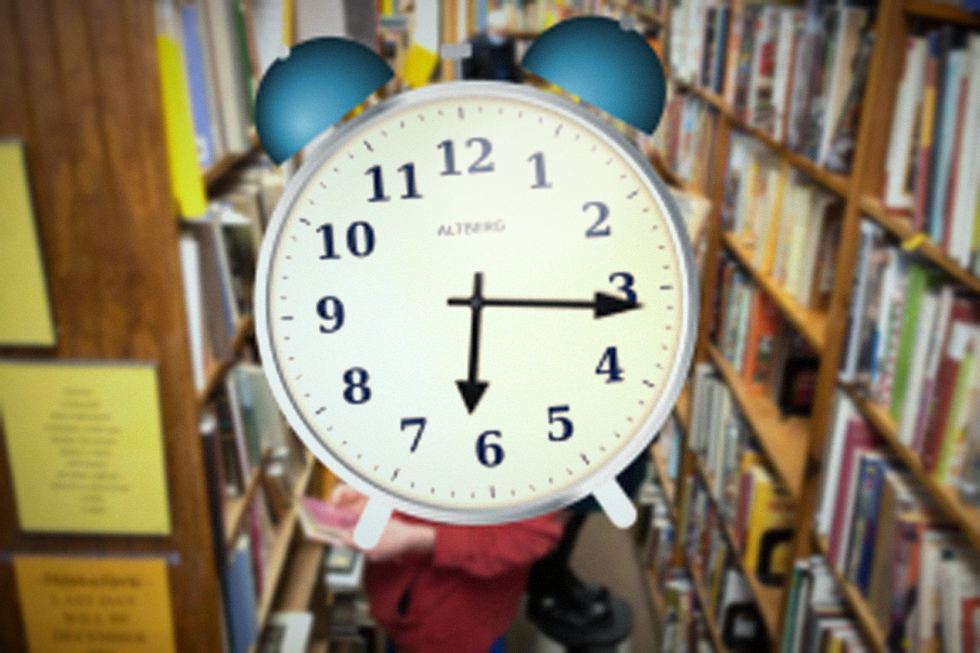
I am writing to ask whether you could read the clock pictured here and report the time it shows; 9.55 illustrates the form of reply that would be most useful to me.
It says 6.16
